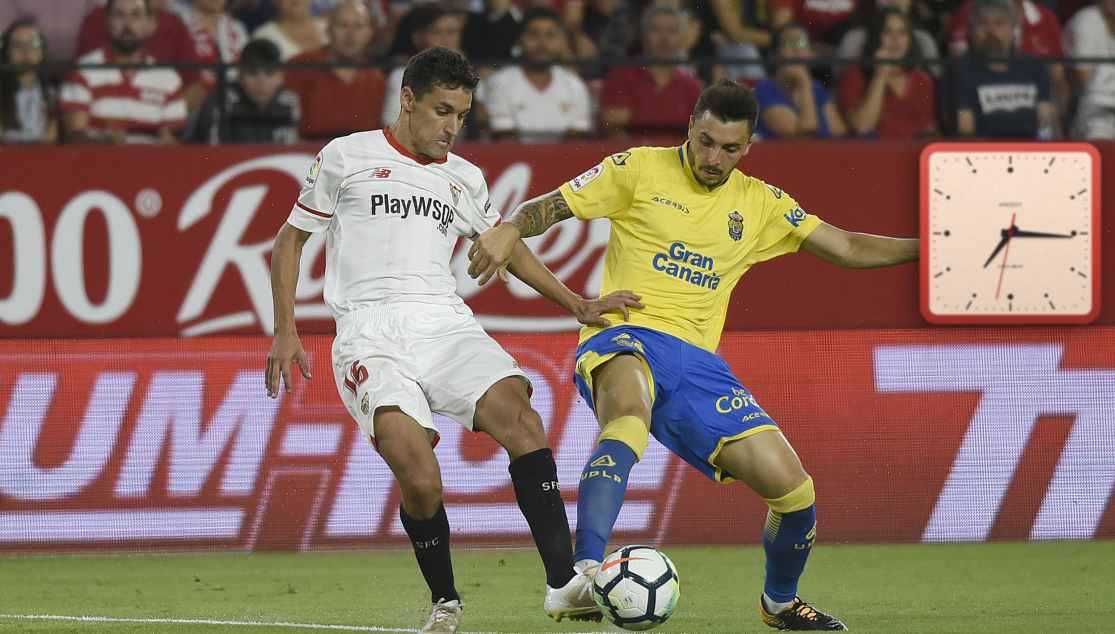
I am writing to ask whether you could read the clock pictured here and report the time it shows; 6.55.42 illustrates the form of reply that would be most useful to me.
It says 7.15.32
